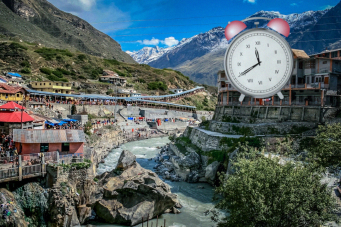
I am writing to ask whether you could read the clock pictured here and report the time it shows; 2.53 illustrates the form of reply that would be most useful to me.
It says 11.40
